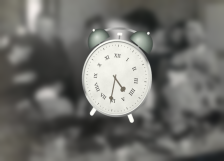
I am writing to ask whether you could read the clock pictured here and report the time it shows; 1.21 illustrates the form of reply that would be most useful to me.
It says 4.31
